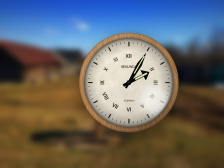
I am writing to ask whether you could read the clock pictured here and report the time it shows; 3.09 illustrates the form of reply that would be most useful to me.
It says 2.05
